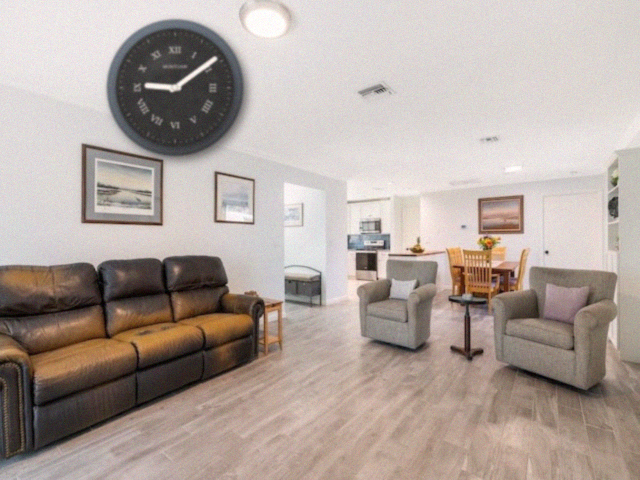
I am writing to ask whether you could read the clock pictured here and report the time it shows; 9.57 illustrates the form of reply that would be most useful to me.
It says 9.09
